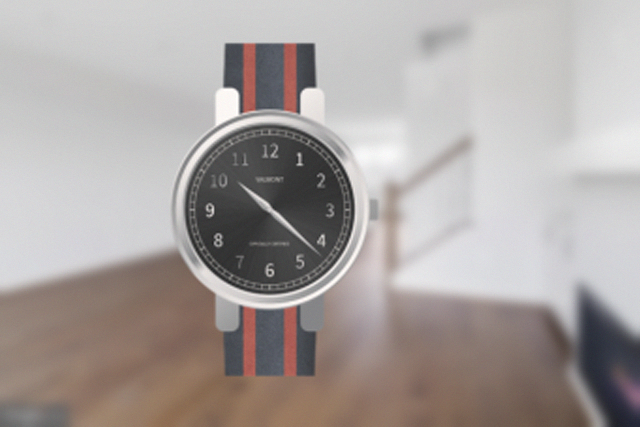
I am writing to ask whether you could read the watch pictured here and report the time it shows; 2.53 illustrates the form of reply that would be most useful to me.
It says 10.22
